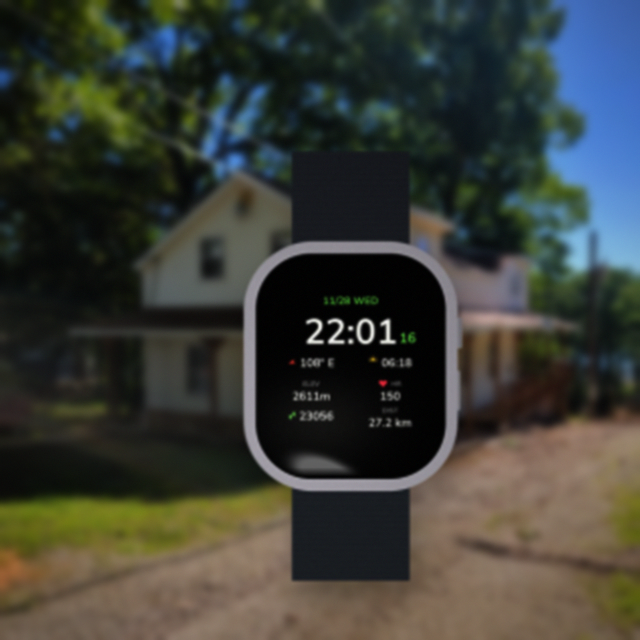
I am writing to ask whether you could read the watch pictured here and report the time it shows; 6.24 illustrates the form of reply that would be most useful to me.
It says 22.01
